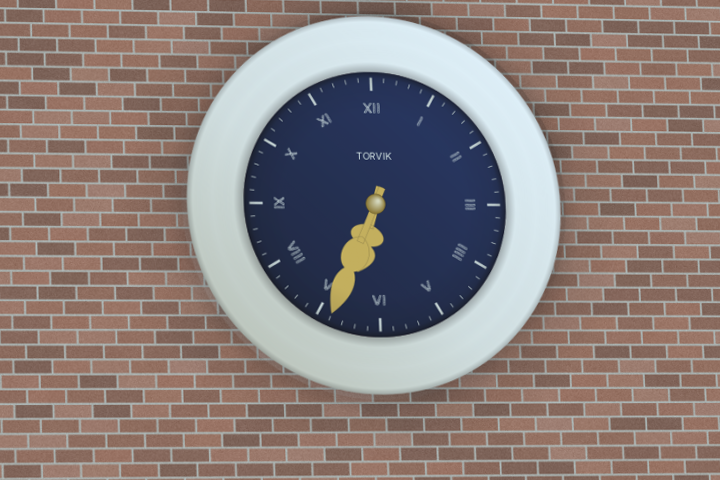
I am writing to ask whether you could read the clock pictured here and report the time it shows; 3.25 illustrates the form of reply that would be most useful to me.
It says 6.34
